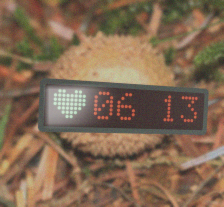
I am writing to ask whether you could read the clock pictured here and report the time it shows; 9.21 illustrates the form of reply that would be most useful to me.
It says 6.13
